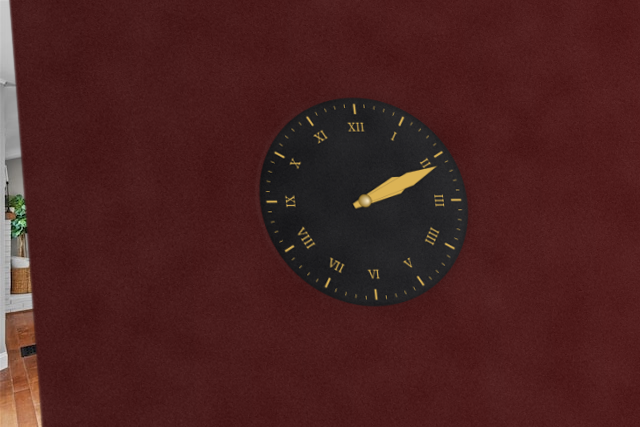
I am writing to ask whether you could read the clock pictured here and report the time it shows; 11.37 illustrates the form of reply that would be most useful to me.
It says 2.11
